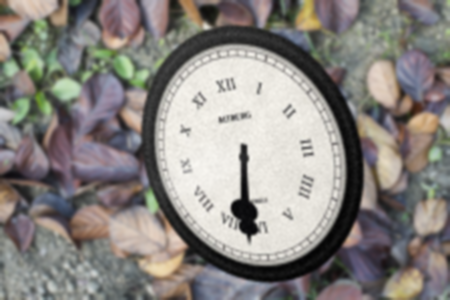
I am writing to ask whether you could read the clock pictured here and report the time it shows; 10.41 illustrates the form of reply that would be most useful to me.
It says 6.32
